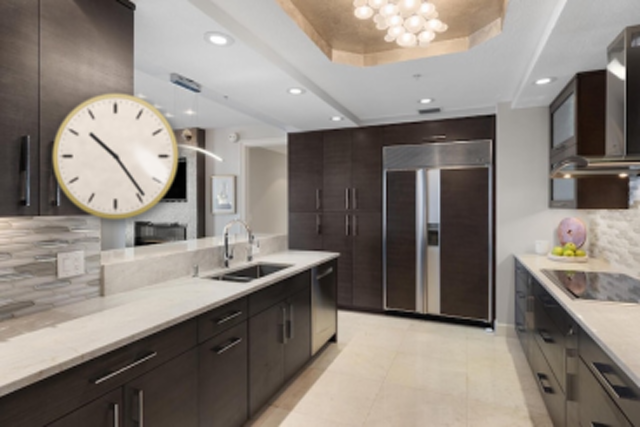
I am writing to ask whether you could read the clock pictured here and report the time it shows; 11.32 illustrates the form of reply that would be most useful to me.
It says 10.24
